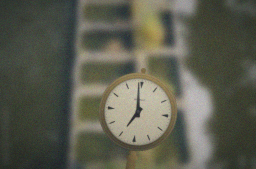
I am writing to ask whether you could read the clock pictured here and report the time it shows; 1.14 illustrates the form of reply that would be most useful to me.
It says 6.59
